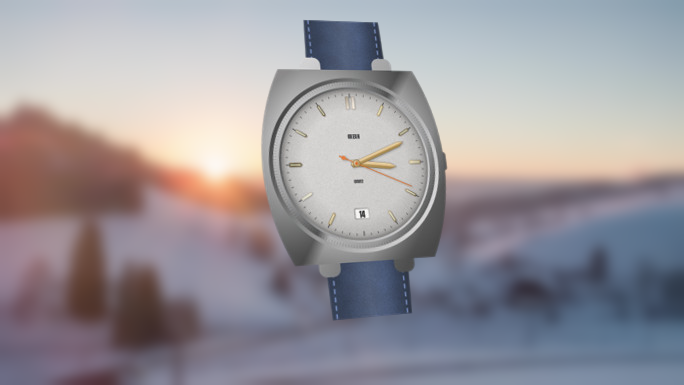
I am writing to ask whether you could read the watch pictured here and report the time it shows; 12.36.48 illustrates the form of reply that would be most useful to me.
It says 3.11.19
